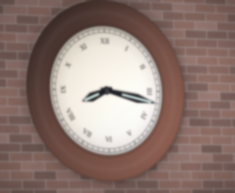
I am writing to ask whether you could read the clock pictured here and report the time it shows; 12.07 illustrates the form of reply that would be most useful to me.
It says 8.17
